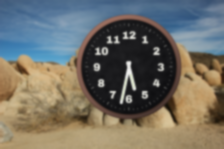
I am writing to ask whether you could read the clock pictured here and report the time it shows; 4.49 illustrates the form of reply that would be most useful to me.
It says 5.32
